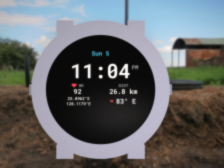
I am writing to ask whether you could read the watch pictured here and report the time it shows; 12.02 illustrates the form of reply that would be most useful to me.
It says 11.04
